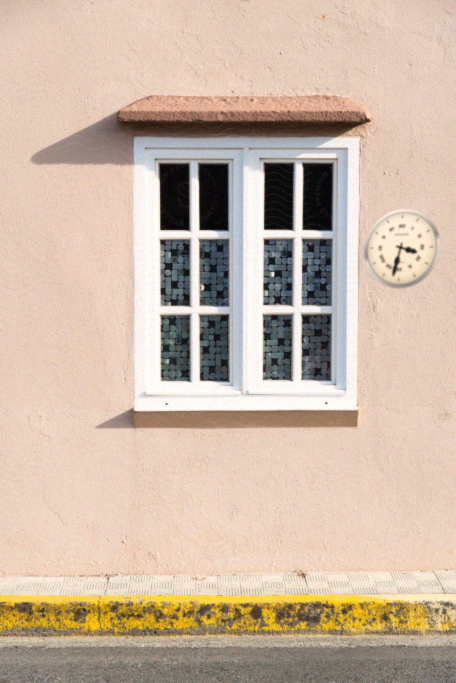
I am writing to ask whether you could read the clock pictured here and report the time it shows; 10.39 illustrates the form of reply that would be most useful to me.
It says 3.32
